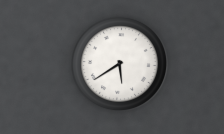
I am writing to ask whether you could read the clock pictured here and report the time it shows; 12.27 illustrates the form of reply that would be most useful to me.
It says 5.39
